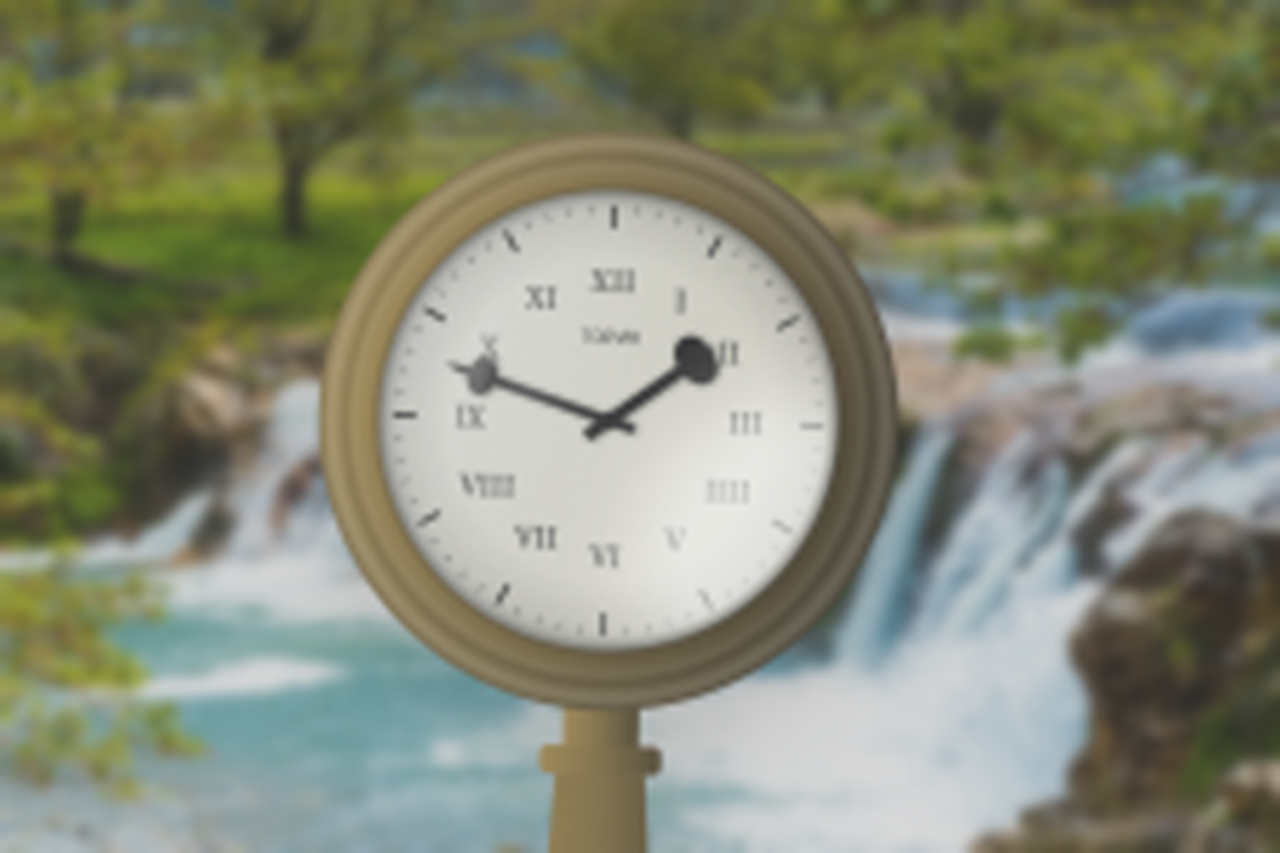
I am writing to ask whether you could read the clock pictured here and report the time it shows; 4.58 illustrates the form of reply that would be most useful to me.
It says 1.48
